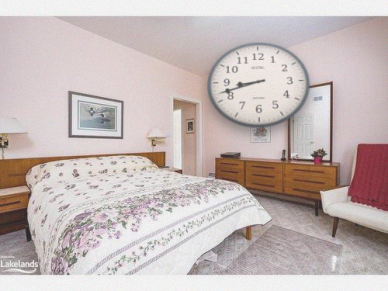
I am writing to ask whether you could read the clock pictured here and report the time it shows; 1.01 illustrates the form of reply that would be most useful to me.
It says 8.42
